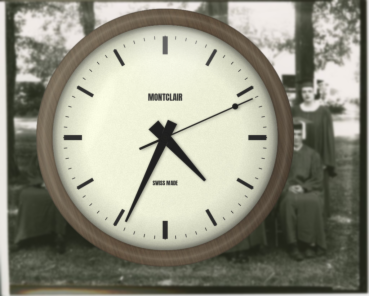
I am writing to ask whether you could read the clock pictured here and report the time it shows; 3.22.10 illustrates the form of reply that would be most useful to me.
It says 4.34.11
